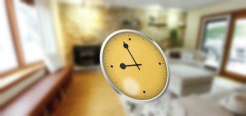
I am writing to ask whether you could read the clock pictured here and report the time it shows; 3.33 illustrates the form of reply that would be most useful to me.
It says 8.57
